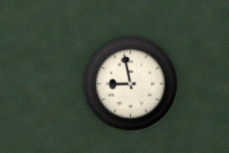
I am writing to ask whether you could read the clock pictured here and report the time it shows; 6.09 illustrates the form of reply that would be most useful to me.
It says 8.58
